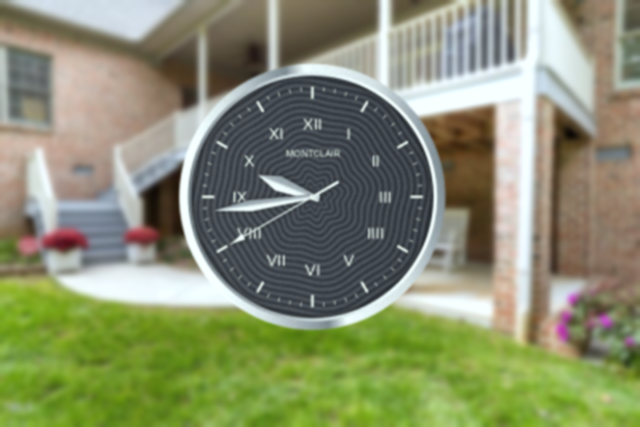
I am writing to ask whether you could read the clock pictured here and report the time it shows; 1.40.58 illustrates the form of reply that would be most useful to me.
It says 9.43.40
